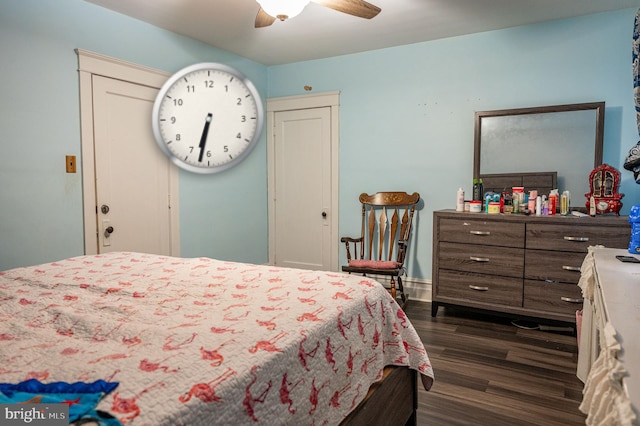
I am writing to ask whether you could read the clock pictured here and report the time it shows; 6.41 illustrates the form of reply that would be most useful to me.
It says 6.32
